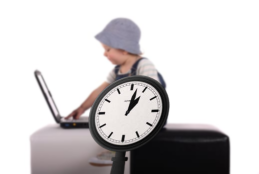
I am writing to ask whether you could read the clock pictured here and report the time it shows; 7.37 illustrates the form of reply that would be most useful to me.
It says 1.02
